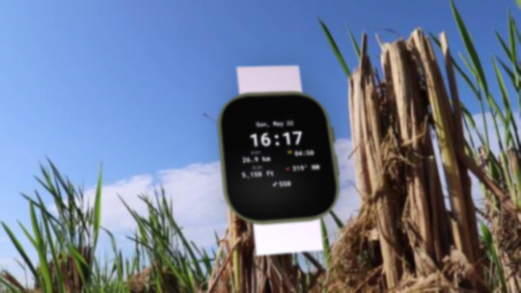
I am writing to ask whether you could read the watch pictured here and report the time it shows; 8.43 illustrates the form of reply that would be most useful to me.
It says 16.17
